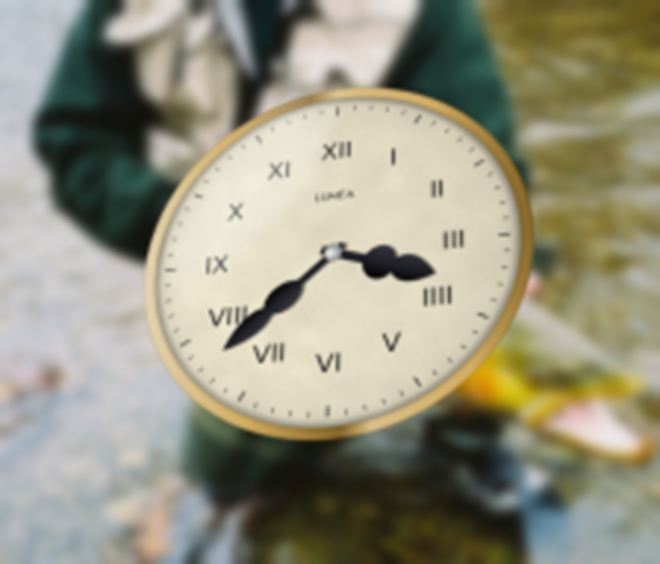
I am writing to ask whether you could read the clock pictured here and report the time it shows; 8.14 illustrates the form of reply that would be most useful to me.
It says 3.38
